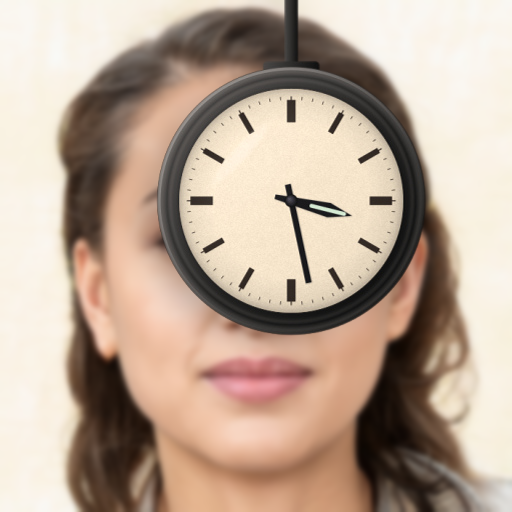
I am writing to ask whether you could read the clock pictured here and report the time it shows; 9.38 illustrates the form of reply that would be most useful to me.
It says 3.28
